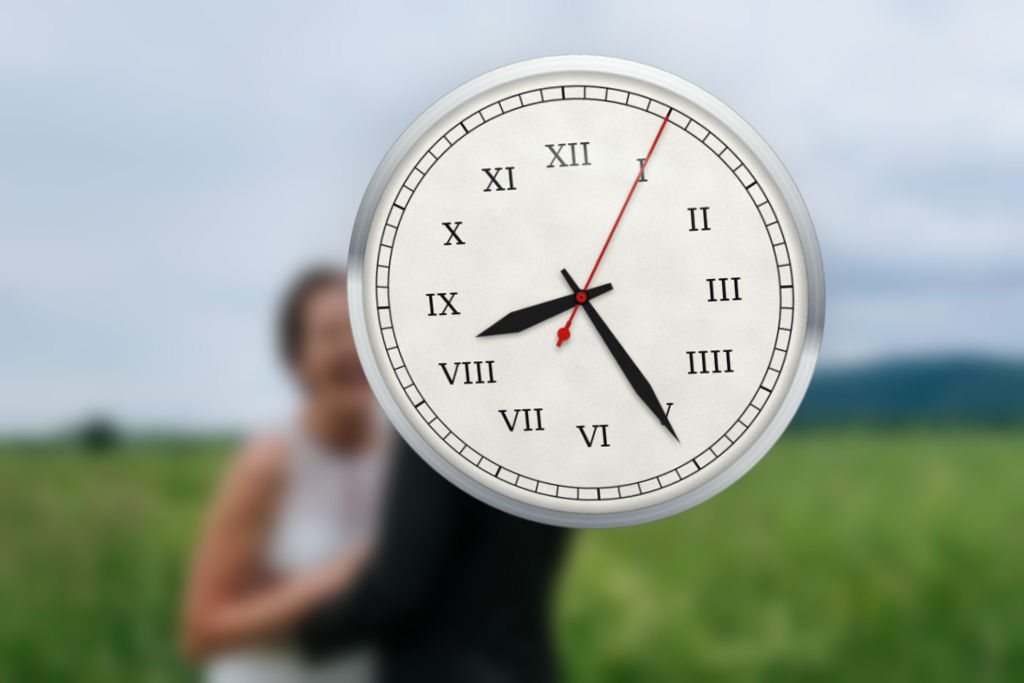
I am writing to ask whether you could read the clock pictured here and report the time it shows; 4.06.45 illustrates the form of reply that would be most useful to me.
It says 8.25.05
